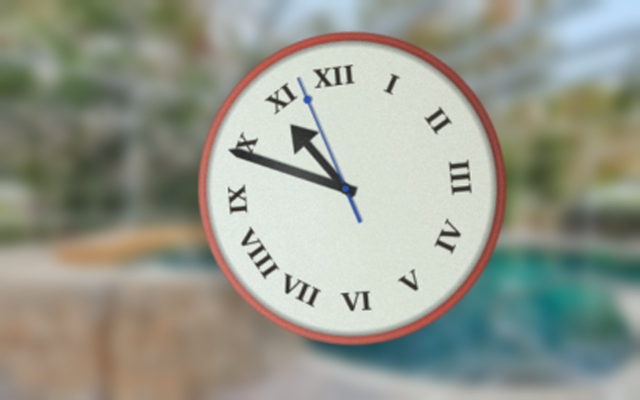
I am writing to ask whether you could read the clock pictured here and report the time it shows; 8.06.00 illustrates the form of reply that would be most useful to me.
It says 10.48.57
